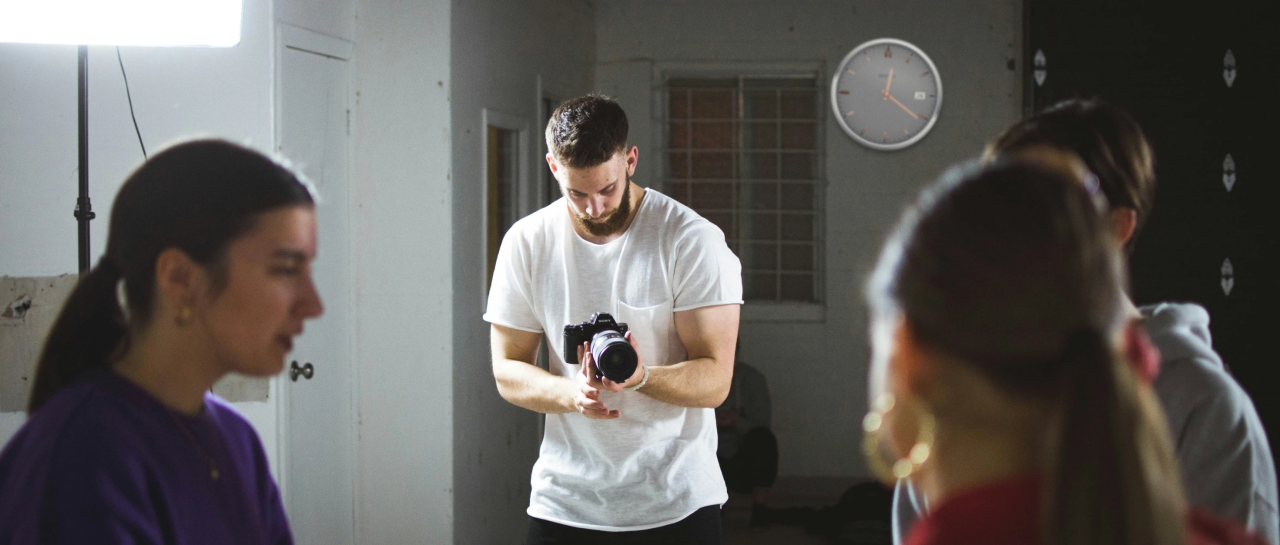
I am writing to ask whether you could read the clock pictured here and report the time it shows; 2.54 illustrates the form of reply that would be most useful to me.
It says 12.21
